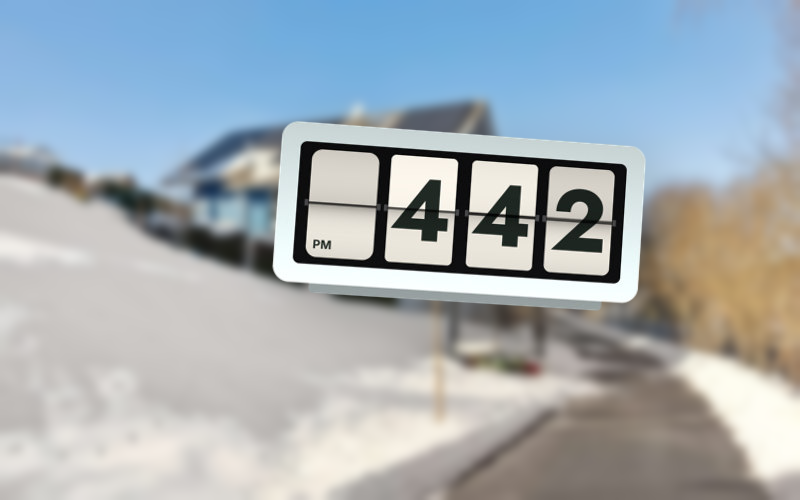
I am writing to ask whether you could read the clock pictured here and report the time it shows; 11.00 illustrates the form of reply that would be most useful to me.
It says 4.42
